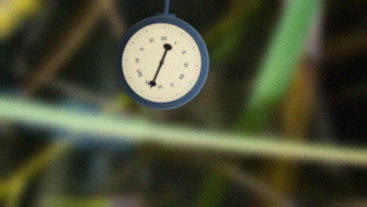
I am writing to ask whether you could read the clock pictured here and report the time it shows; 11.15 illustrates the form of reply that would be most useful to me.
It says 12.33
